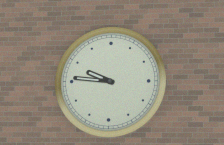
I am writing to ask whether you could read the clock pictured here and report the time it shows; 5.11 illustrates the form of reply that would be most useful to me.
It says 9.46
